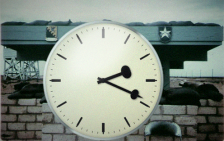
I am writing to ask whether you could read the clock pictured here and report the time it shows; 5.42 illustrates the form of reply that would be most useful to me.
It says 2.19
